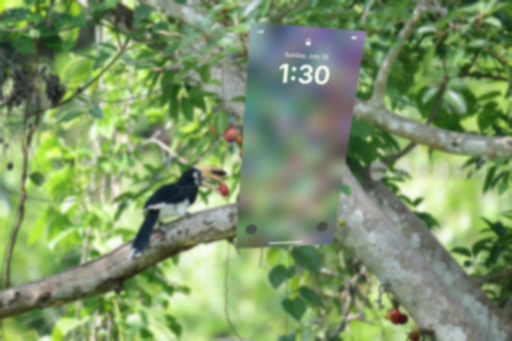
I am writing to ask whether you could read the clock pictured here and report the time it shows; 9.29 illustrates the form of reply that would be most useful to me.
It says 1.30
